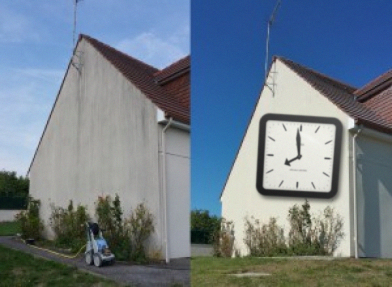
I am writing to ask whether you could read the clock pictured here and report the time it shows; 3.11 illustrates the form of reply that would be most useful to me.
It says 7.59
